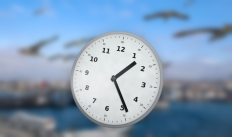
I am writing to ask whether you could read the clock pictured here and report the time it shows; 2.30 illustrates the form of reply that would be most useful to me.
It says 1.24
